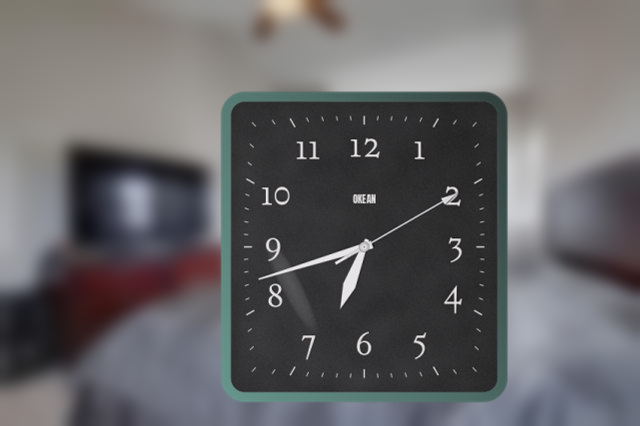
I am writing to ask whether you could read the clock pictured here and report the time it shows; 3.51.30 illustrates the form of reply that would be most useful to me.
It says 6.42.10
